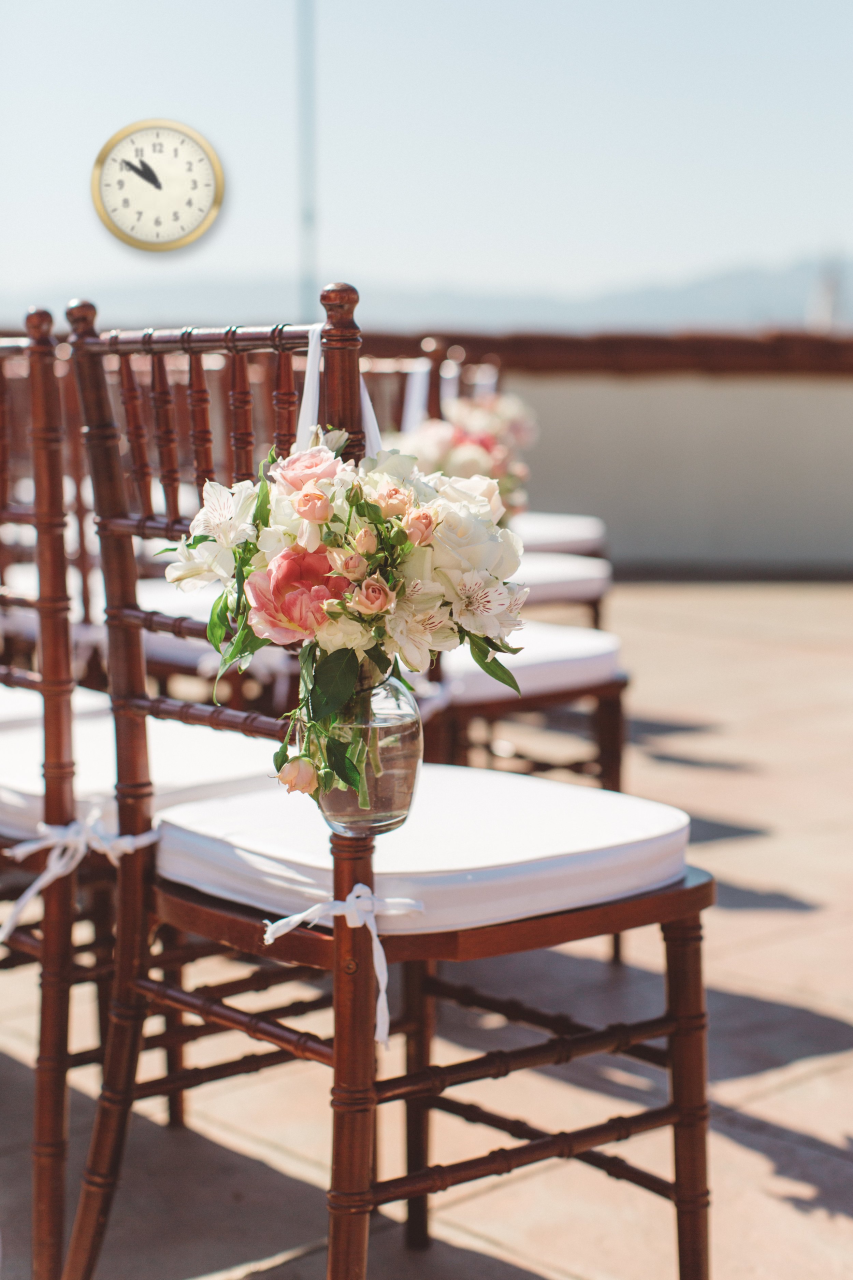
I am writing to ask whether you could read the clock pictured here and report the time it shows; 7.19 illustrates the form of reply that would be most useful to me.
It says 10.51
